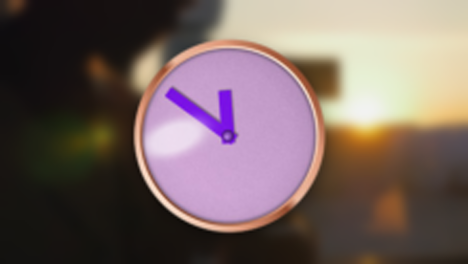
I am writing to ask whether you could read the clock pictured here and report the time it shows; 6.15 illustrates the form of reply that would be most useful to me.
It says 11.51
